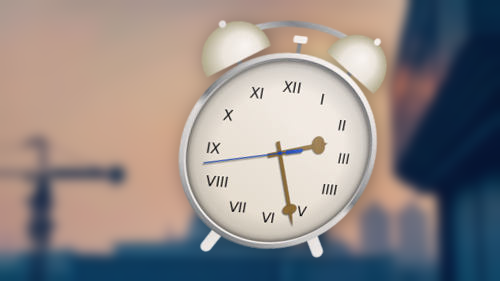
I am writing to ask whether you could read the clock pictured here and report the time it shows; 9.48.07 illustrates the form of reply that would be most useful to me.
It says 2.26.43
